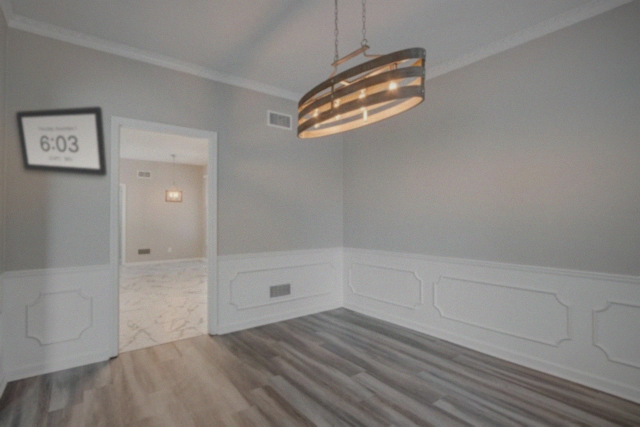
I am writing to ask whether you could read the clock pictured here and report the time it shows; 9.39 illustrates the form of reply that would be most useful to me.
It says 6.03
